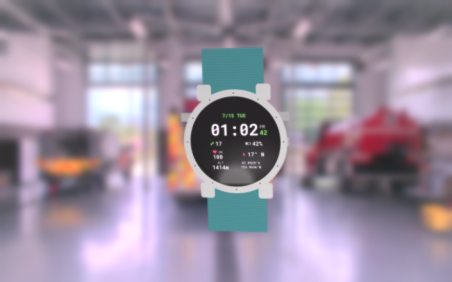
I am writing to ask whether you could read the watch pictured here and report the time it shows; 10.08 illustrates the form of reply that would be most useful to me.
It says 1.02
